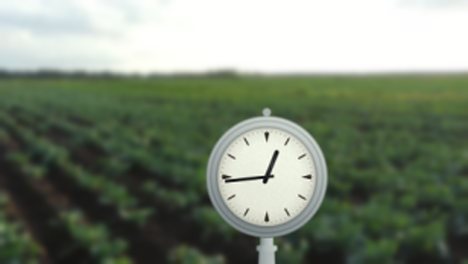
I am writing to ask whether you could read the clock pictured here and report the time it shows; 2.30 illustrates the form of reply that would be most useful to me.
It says 12.44
